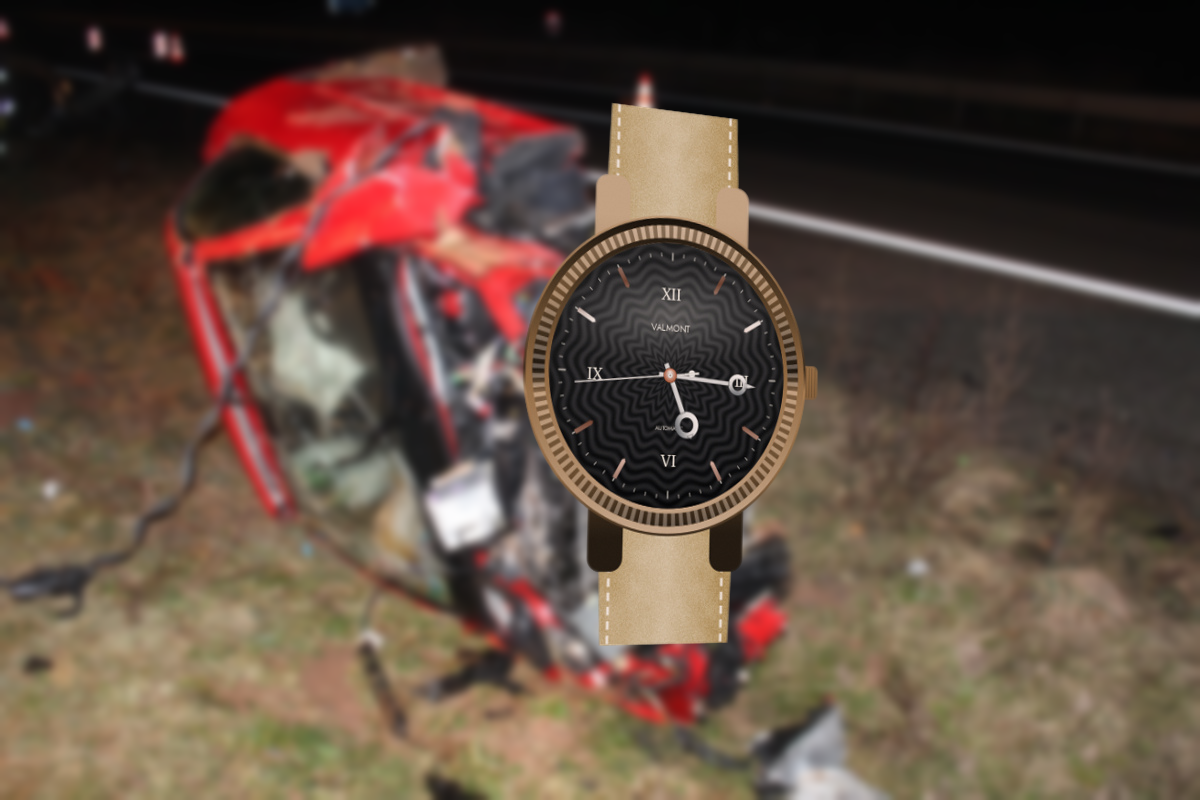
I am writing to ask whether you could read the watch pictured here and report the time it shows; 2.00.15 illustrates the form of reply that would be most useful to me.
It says 5.15.44
